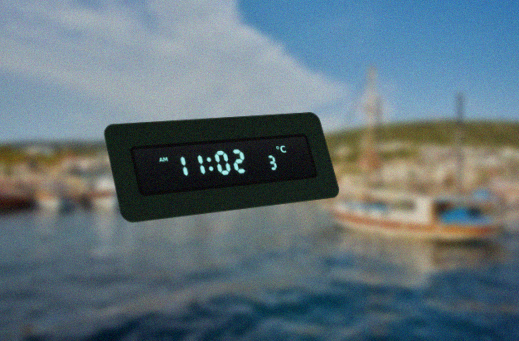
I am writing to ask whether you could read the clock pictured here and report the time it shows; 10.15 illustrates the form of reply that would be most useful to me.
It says 11.02
